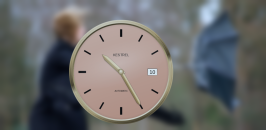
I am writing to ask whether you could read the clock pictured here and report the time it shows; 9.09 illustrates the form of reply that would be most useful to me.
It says 10.25
